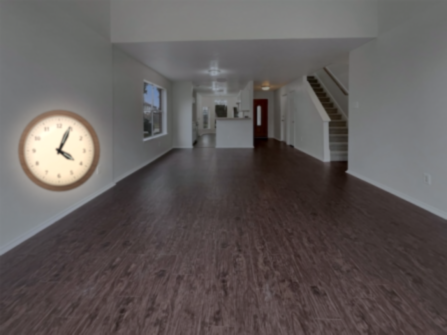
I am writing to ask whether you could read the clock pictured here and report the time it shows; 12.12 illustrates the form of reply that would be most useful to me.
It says 4.04
